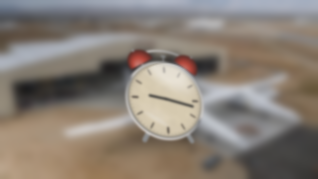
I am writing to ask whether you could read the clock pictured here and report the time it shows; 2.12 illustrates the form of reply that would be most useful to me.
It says 9.17
